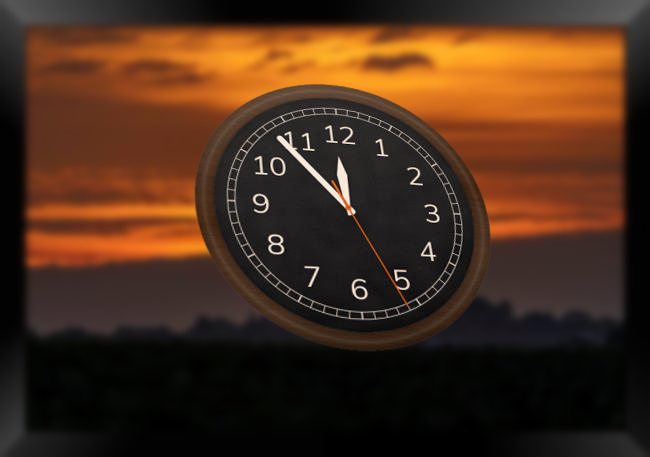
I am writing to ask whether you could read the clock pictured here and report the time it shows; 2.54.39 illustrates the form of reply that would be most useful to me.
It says 11.53.26
